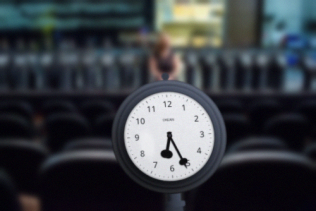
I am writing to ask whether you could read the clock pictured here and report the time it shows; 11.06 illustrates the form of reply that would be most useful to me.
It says 6.26
